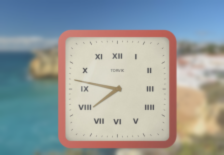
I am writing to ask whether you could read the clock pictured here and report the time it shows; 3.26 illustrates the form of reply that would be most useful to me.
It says 7.47
